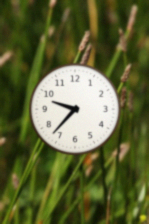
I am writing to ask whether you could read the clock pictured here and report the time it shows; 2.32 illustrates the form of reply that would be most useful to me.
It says 9.37
